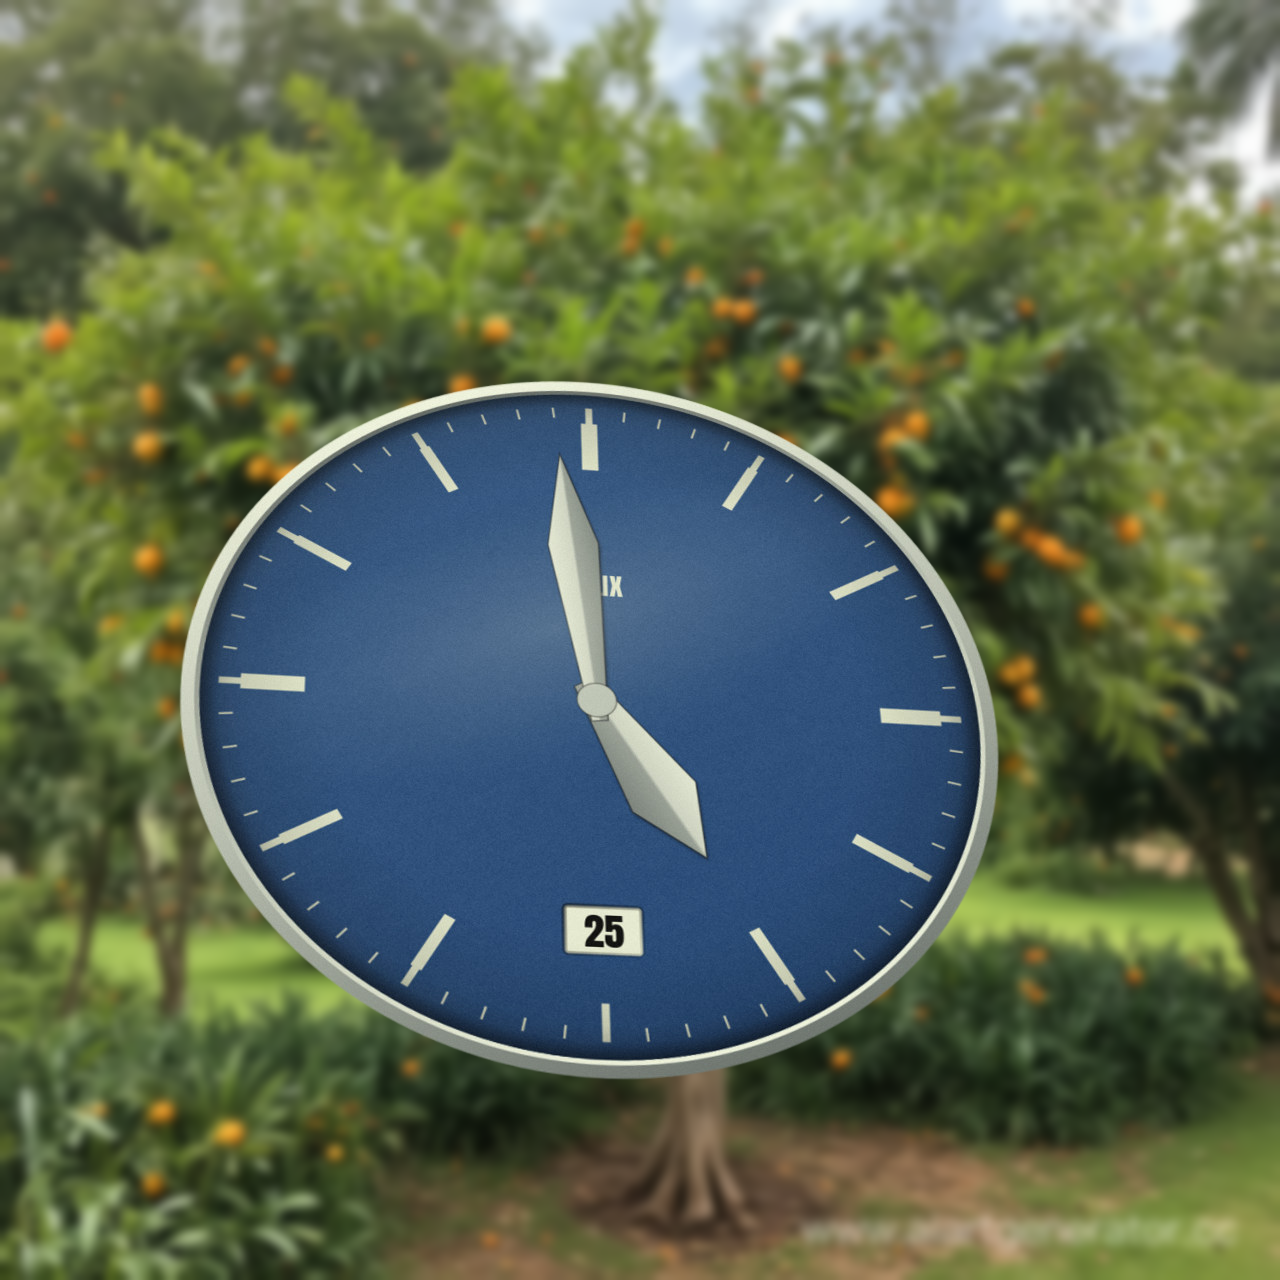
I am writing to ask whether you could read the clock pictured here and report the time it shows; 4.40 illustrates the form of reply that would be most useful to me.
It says 4.59
